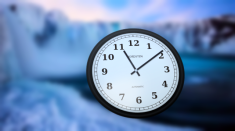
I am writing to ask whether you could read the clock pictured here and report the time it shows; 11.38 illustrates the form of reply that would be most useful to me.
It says 11.09
